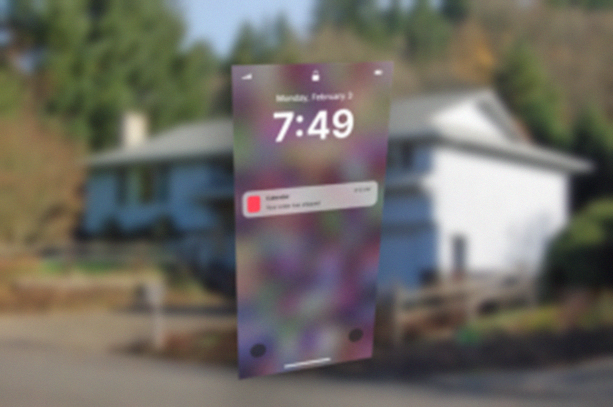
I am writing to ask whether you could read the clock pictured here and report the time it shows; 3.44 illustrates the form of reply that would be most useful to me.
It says 7.49
